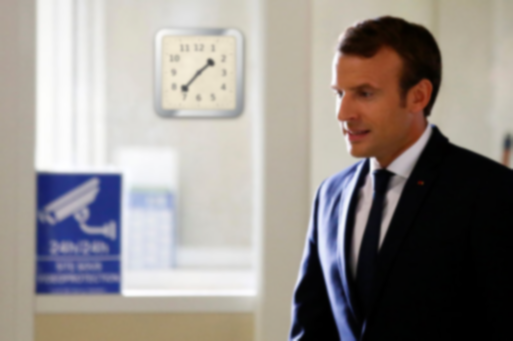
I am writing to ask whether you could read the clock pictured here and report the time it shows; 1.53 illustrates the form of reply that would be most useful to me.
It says 1.37
